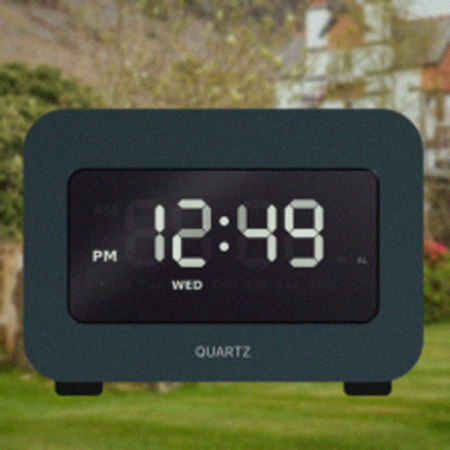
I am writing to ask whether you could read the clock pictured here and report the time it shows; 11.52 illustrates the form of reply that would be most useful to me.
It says 12.49
